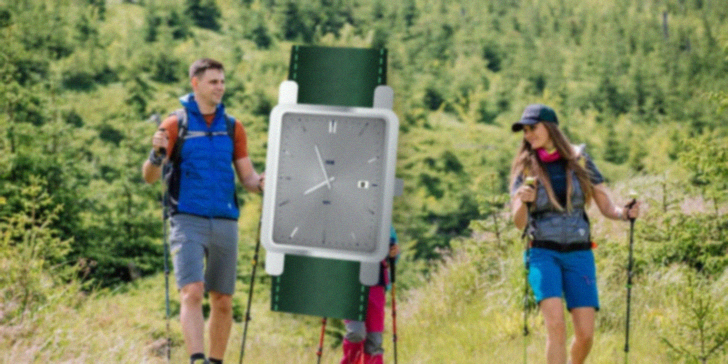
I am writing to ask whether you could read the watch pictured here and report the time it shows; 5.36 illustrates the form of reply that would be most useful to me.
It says 7.56
